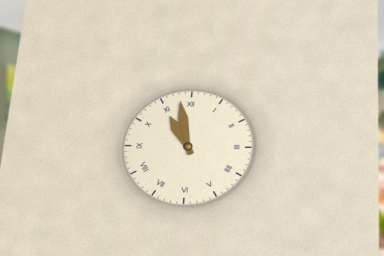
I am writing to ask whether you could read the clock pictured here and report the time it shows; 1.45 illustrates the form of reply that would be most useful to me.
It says 10.58
